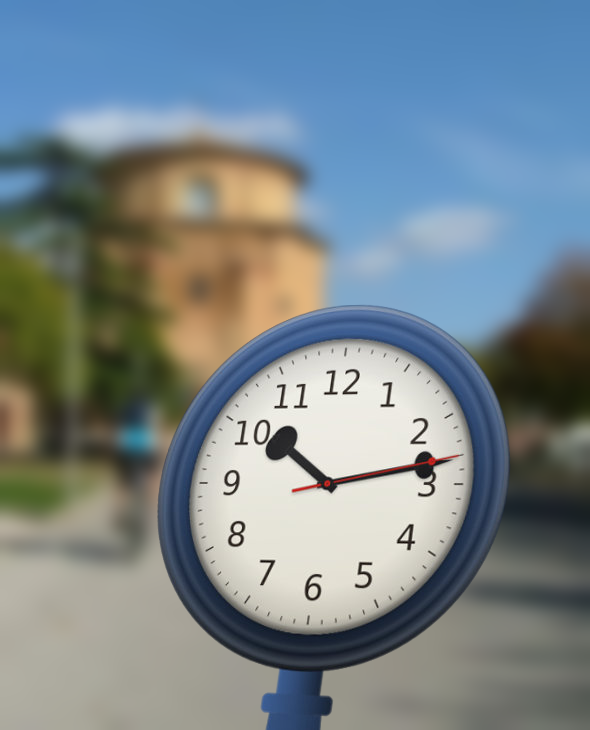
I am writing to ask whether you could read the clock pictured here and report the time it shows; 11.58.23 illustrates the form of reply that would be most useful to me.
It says 10.13.13
